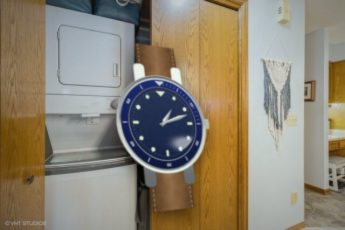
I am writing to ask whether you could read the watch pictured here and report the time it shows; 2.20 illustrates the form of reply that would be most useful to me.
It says 1.12
